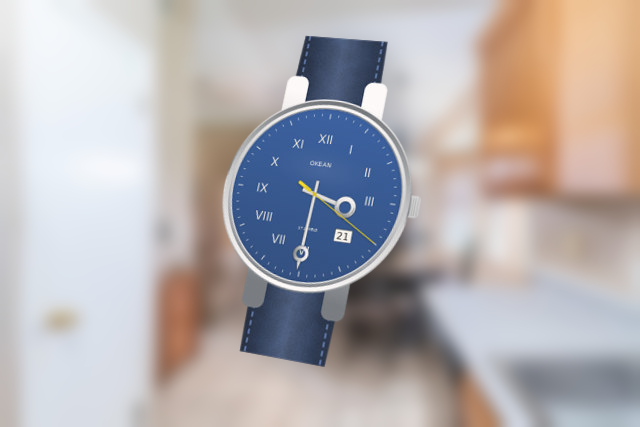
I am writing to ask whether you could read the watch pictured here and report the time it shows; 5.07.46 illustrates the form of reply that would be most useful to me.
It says 3.30.20
